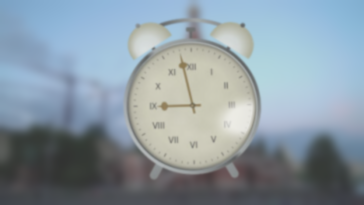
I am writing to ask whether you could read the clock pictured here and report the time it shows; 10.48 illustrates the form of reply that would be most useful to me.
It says 8.58
